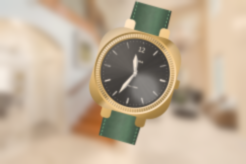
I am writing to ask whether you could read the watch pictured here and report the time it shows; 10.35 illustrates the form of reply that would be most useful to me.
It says 11.34
